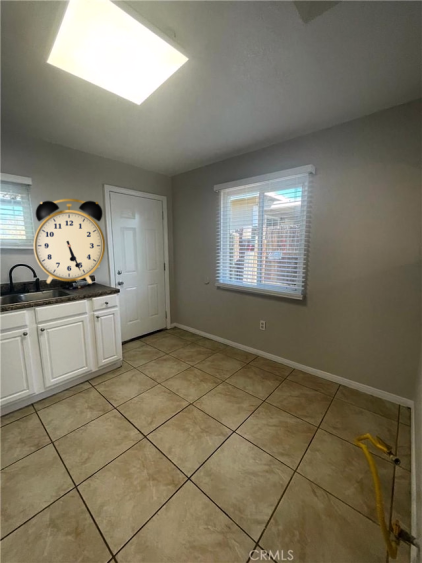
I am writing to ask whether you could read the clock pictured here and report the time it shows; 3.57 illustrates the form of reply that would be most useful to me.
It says 5.26
